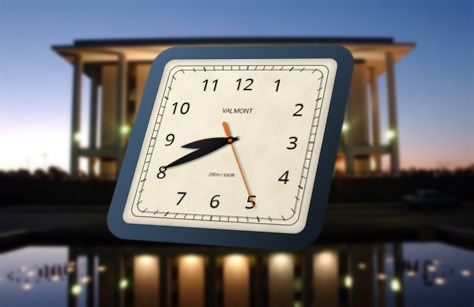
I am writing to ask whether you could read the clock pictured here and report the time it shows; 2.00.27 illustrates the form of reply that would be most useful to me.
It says 8.40.25
